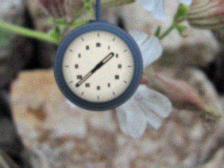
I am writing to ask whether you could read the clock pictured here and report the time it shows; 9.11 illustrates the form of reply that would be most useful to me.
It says 1.38
